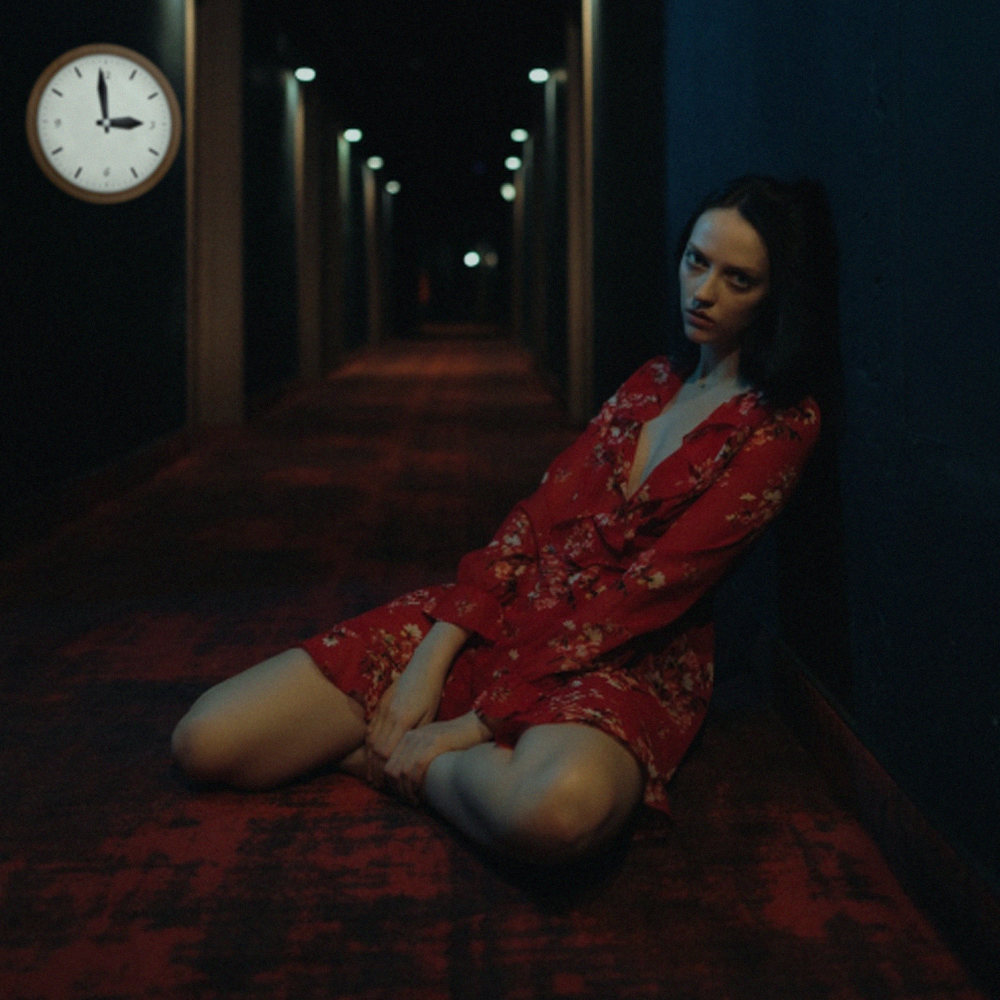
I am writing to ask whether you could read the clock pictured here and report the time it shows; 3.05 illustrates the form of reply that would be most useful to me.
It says 2.59
